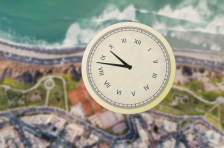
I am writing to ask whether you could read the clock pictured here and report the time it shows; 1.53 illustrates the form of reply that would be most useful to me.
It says 9.43
